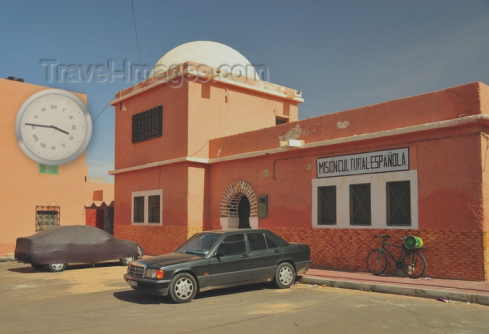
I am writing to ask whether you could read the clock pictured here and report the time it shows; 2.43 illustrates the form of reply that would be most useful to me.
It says 3.46
